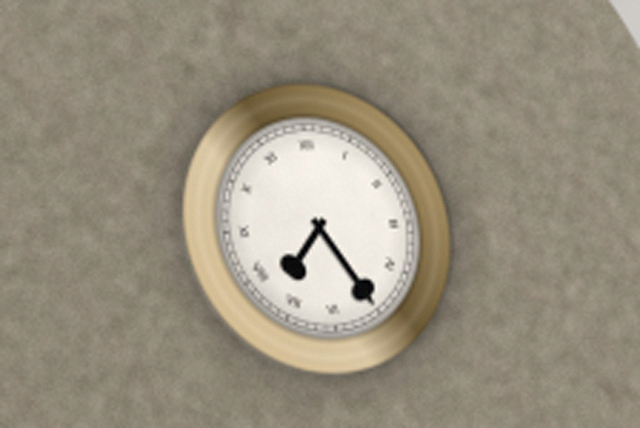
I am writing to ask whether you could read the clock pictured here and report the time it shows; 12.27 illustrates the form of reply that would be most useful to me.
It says 7.25
